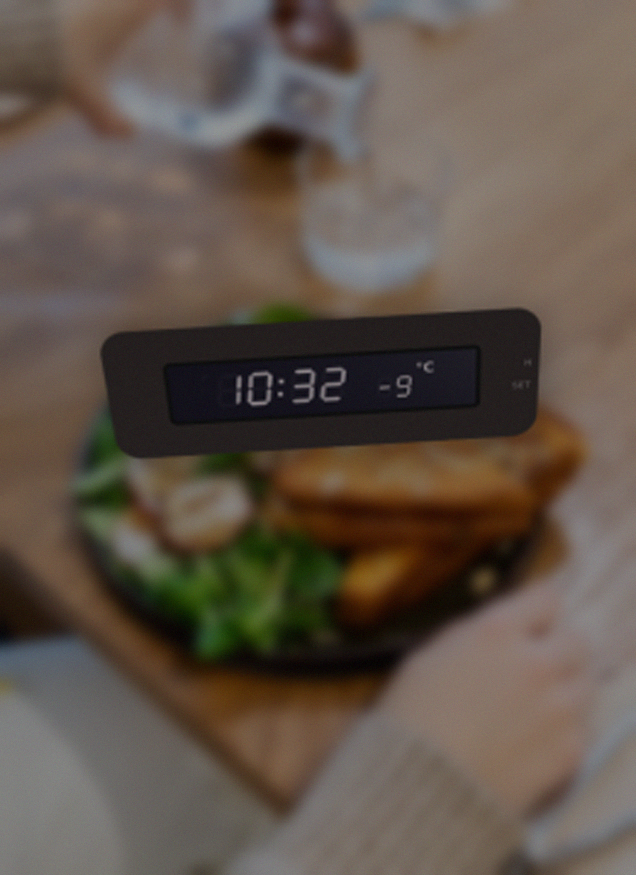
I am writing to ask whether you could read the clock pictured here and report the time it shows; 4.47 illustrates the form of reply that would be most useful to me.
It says 10.32
